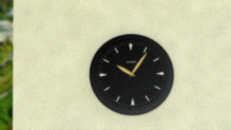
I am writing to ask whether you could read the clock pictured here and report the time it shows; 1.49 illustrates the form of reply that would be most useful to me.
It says 10.06
